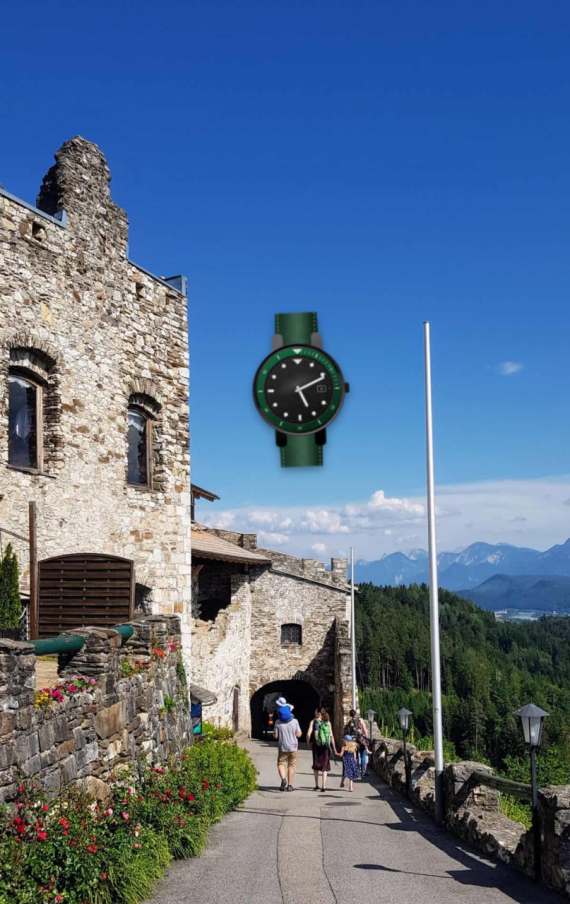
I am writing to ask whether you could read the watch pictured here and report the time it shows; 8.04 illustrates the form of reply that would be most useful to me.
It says 5.11
